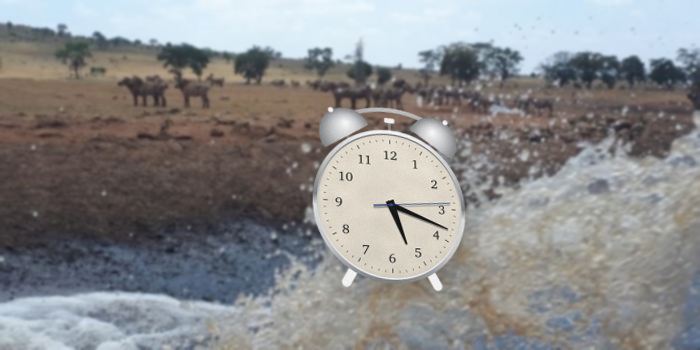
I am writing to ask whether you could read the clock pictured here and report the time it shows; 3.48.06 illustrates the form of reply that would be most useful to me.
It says 5.18.14
